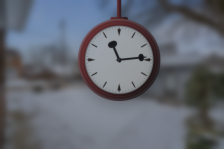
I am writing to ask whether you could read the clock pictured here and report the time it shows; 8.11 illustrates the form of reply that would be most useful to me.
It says 11.14
